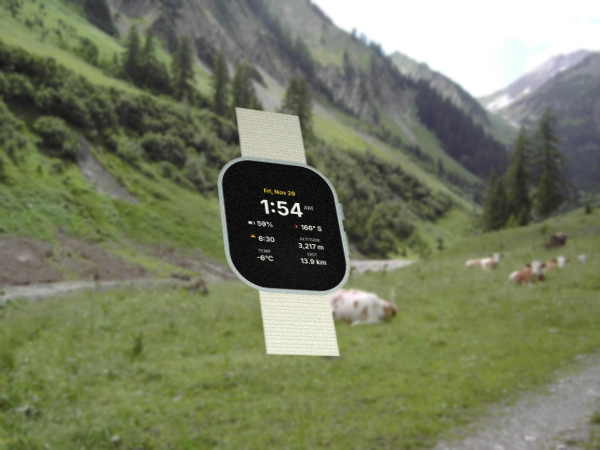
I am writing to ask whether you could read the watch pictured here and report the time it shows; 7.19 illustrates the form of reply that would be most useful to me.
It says 1.54
